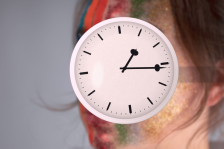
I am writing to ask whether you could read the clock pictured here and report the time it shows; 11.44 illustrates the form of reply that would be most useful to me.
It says 1.16
